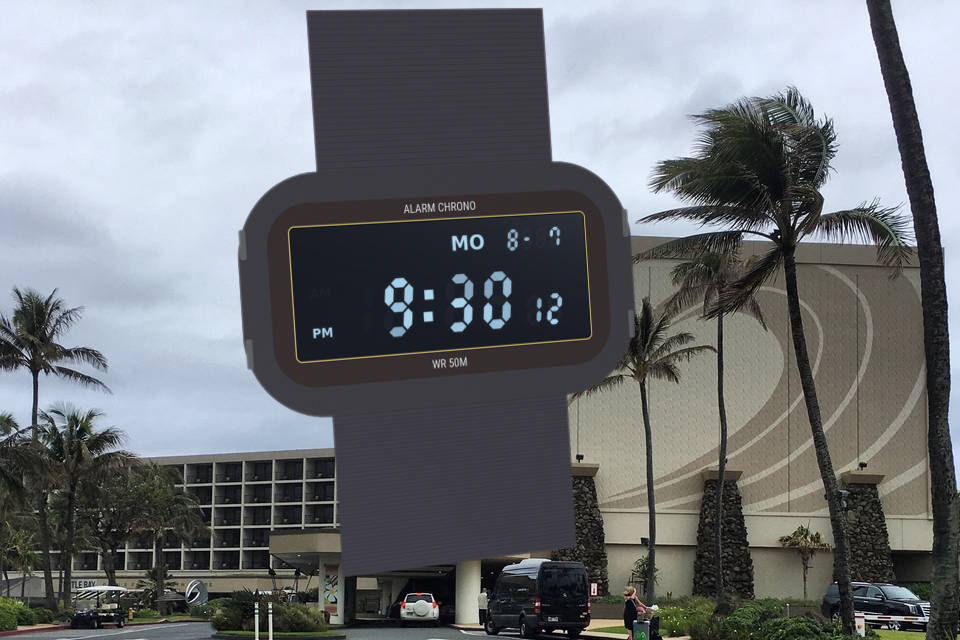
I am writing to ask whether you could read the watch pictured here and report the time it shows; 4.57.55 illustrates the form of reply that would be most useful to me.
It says 9.30.12
